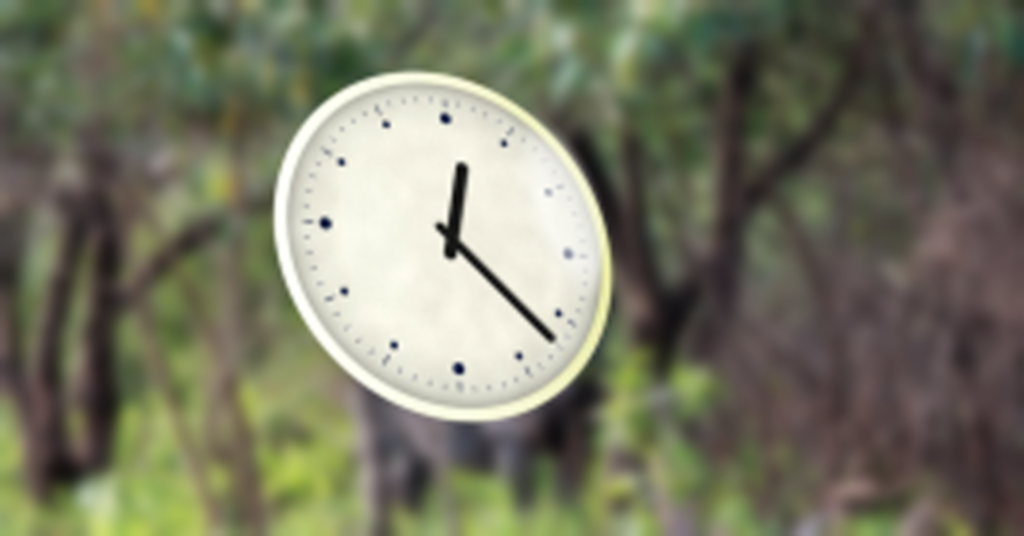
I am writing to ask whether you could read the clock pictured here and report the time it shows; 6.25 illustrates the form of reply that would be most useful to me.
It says 12.22
